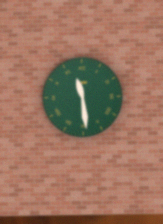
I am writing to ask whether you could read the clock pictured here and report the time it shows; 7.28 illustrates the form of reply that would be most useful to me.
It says 11.29
